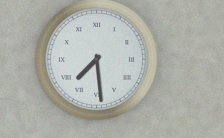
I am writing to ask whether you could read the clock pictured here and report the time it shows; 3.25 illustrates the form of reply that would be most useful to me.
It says 7.29
